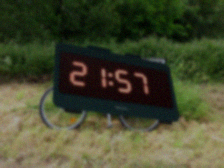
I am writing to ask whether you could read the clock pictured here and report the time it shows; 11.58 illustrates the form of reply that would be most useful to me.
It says 21.57
